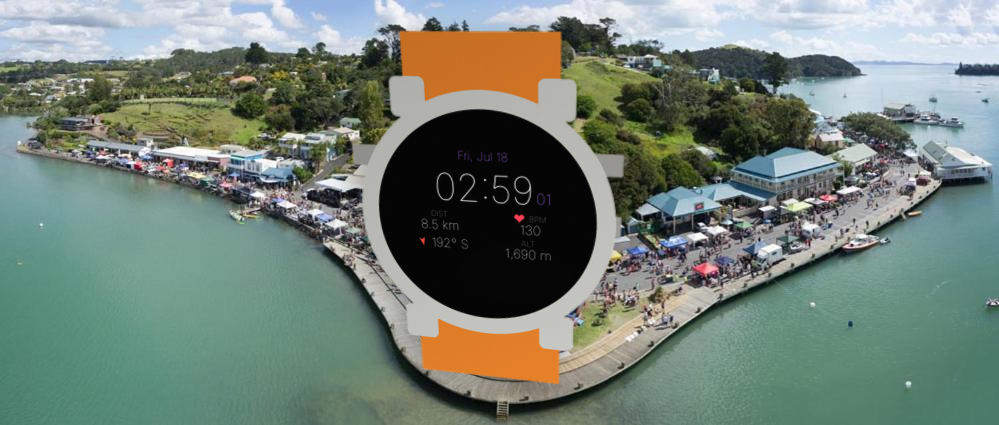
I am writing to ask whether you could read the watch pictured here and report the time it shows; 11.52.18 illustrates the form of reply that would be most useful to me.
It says 2.59.01
